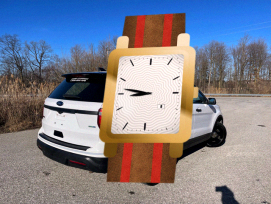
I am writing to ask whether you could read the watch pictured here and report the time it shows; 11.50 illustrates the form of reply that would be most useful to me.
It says 8.47
